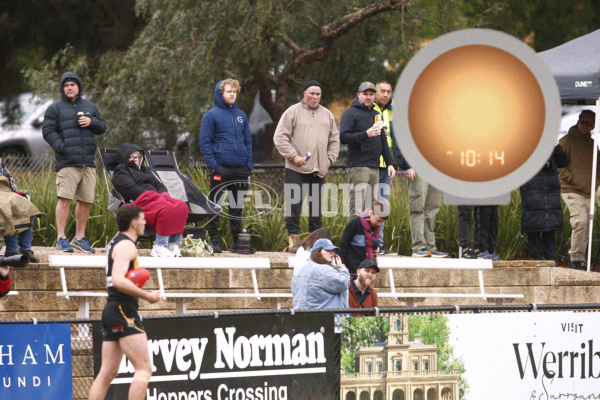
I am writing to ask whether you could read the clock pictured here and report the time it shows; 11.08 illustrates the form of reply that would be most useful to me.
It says 10.14
